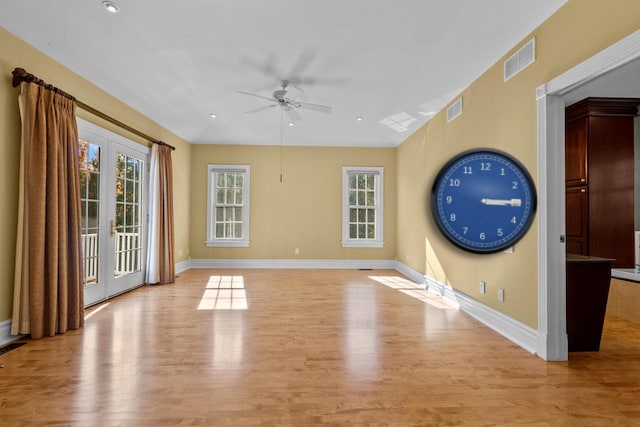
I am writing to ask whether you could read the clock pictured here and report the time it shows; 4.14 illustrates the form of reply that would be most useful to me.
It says 3.15
